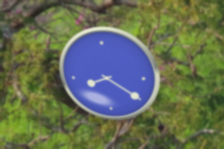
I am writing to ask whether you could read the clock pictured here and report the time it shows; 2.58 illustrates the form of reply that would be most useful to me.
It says 8.21
